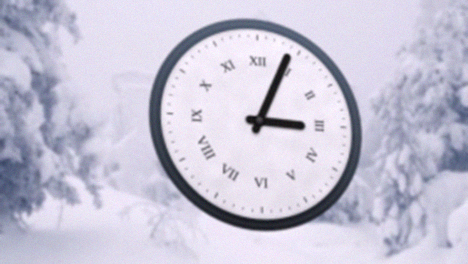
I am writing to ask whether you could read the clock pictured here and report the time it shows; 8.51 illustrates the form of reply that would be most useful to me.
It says 3.04
